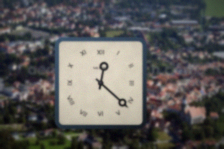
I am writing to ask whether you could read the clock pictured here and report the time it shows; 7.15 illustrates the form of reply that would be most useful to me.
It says 12.22
